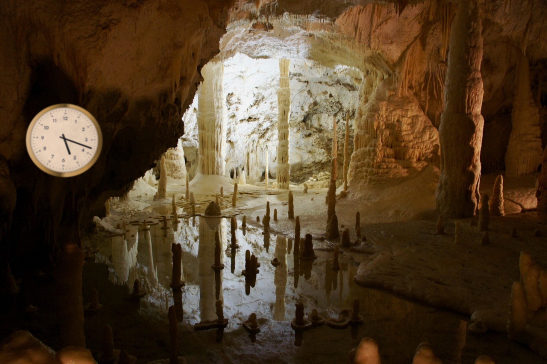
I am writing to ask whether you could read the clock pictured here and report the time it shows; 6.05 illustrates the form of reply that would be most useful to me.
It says 5.18
